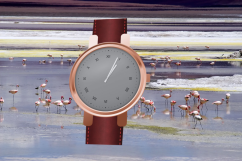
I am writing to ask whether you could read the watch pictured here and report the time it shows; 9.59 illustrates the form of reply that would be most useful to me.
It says 1.04
